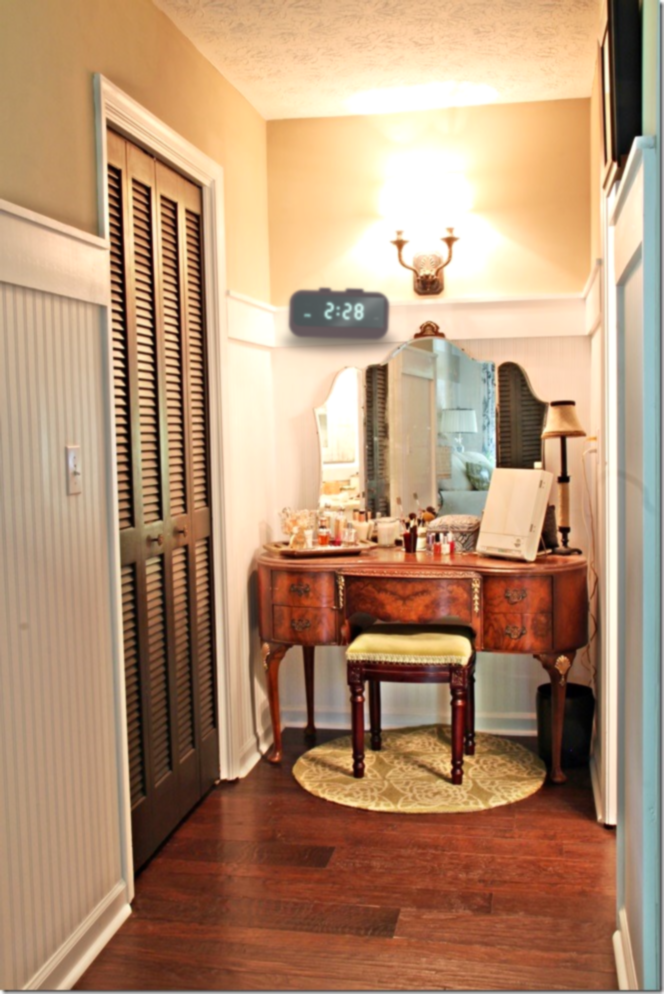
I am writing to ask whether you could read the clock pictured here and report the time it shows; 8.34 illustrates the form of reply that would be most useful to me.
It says 2.28
